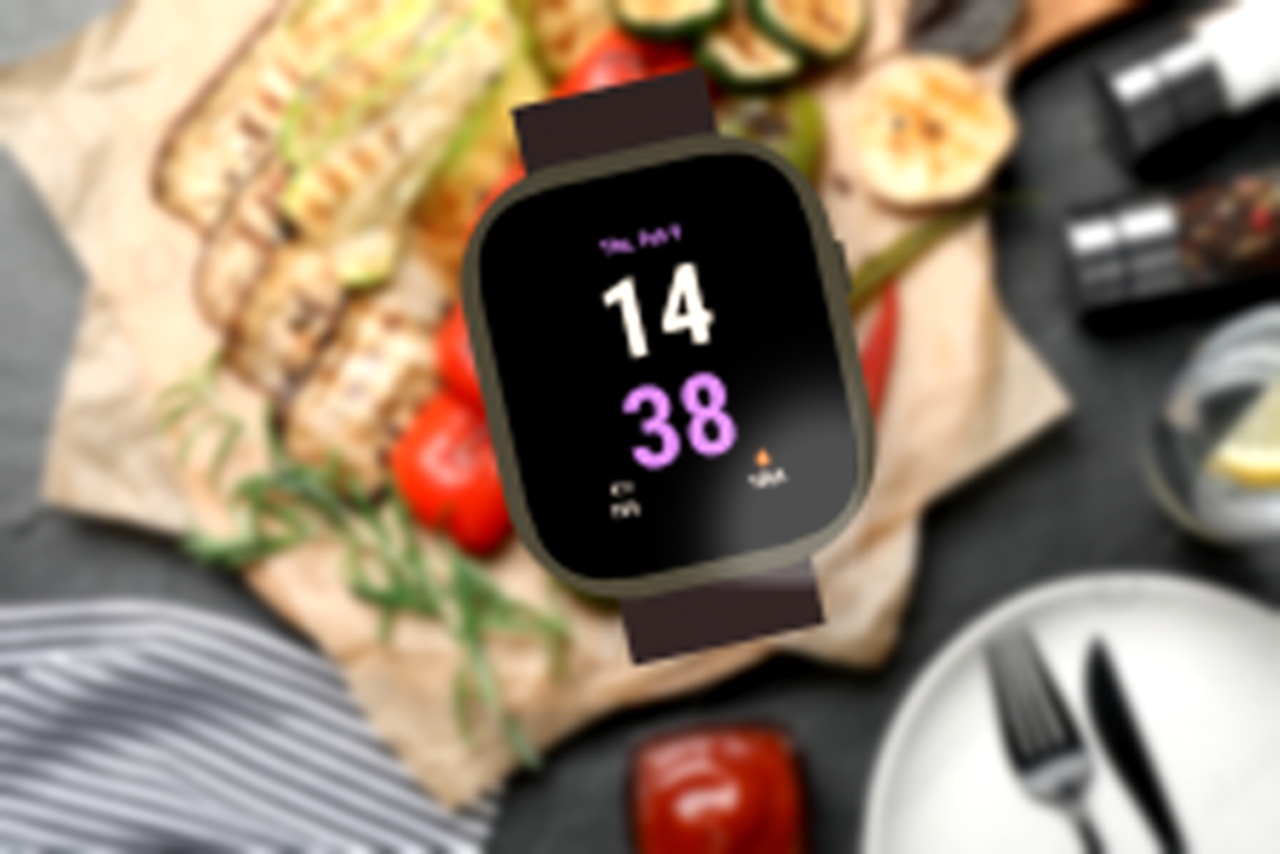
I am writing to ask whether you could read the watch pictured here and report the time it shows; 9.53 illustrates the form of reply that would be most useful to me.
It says 14.38
